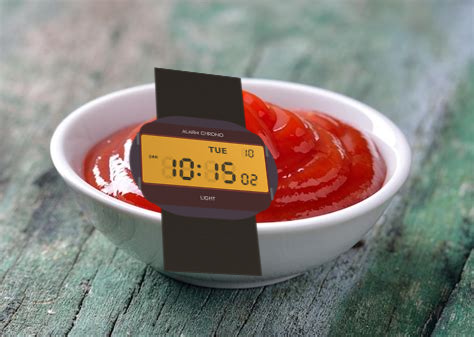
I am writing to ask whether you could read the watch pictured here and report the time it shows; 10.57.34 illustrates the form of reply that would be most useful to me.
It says 10.15.02
